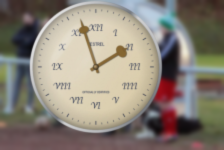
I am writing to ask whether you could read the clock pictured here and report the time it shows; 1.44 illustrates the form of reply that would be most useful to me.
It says 1.57
